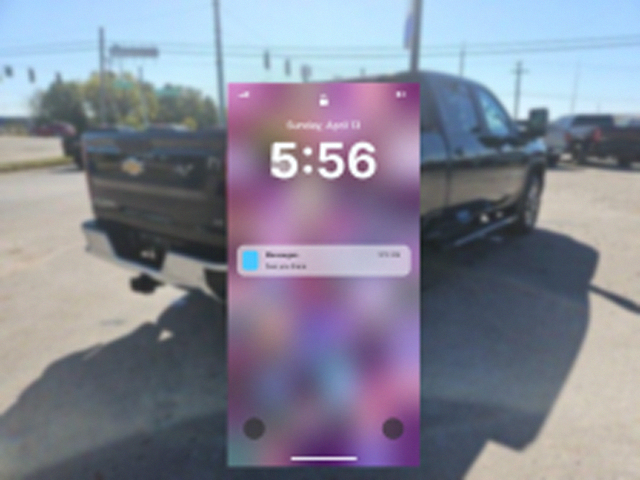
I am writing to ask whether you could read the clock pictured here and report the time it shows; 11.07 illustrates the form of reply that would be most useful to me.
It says 5.56
